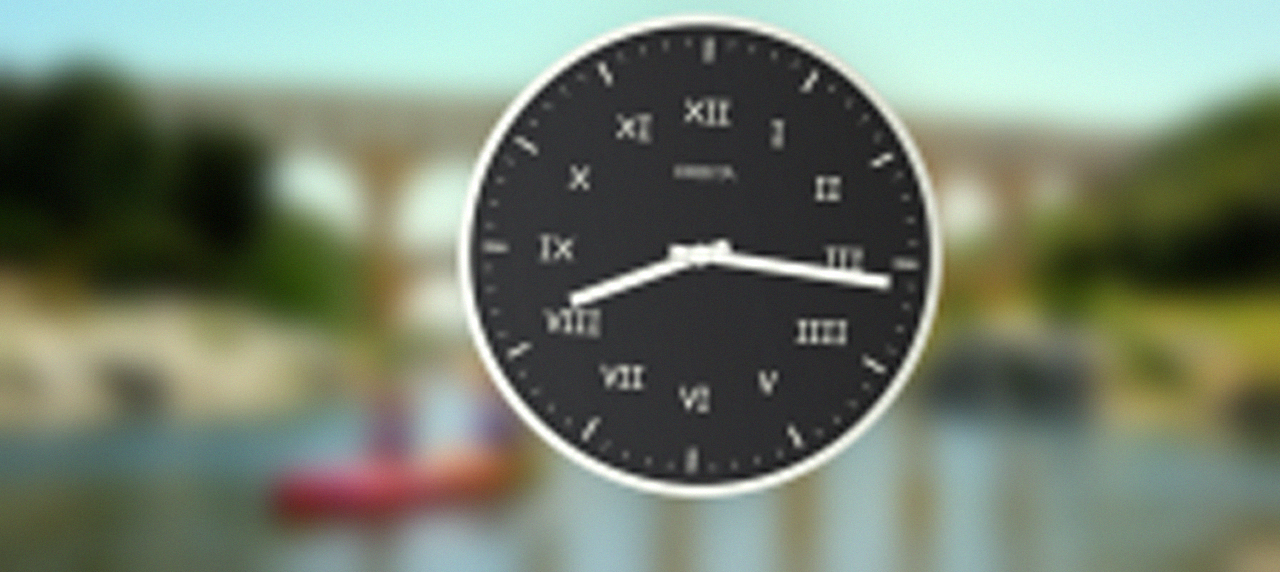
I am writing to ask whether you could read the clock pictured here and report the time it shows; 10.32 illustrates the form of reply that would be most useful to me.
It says 8.16
